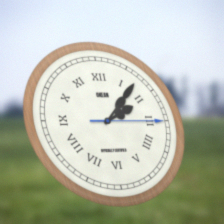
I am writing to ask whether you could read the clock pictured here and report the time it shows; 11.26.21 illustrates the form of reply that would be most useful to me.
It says 2.07.15
